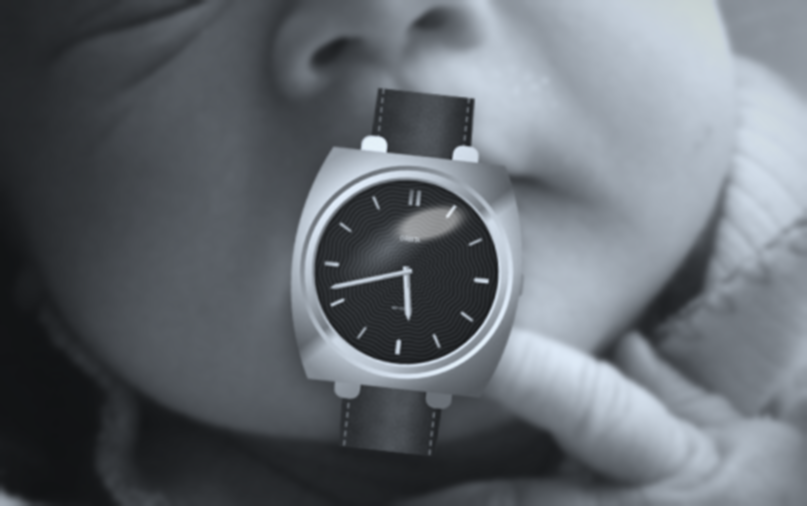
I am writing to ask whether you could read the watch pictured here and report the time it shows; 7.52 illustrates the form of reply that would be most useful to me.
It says 5.42
